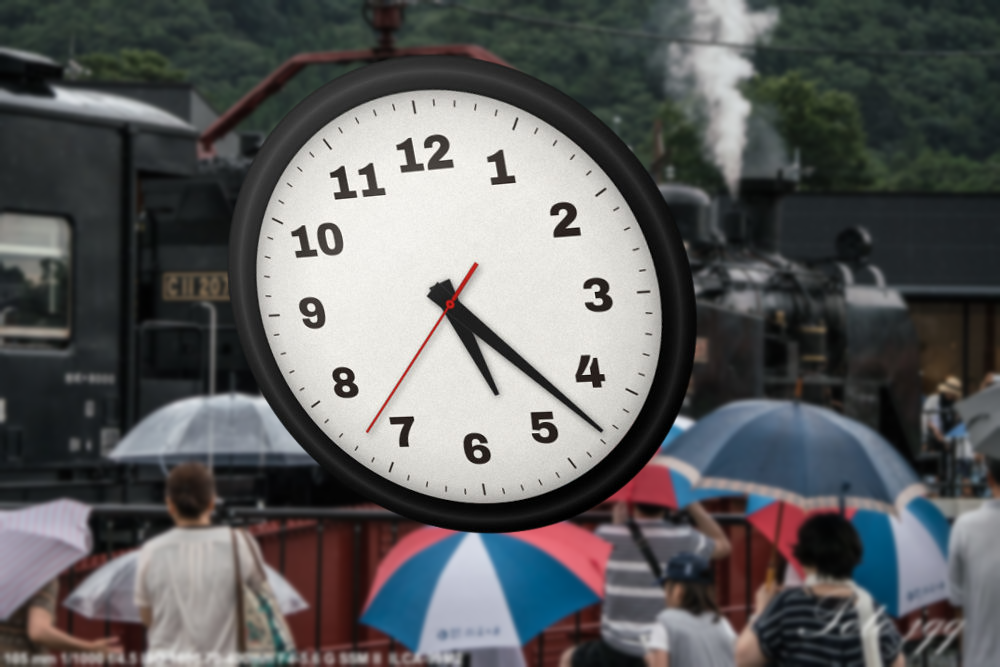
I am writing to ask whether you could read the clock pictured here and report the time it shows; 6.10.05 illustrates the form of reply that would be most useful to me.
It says 5.22.37
